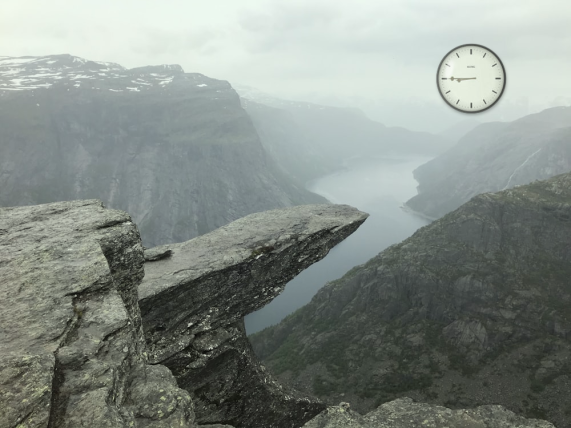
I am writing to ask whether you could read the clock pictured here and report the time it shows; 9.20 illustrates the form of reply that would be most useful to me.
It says 8.45
